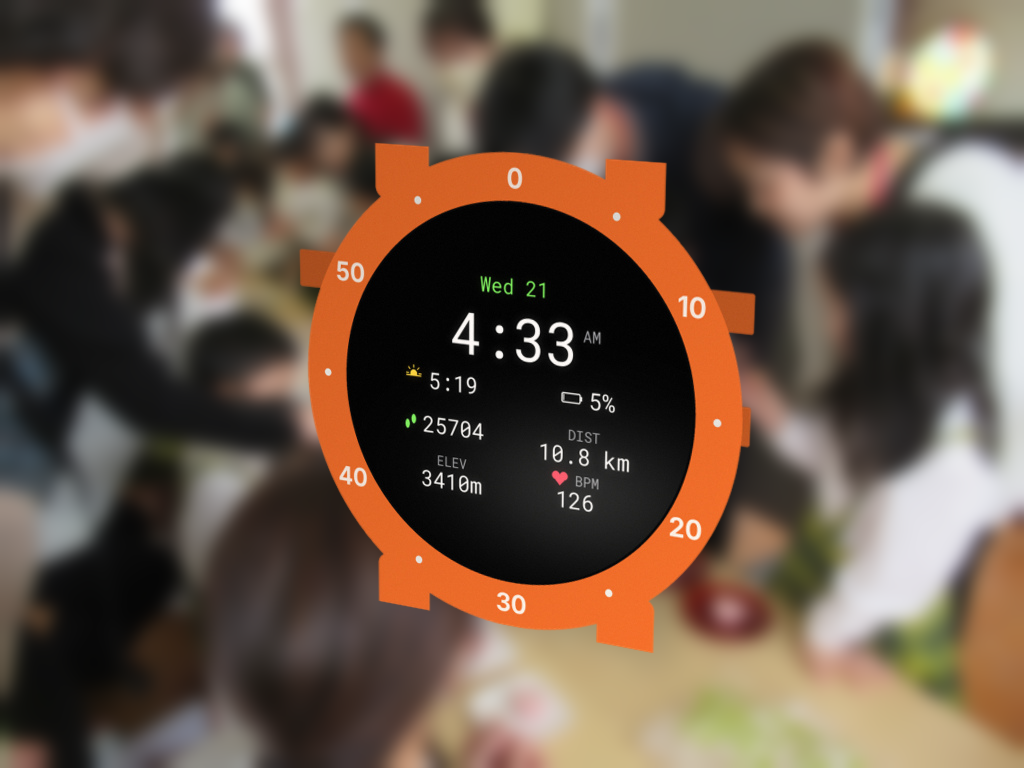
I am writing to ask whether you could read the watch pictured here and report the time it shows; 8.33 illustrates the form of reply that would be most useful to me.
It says 4.33
